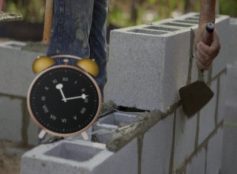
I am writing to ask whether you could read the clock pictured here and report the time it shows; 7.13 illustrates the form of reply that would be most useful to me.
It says 11.13
